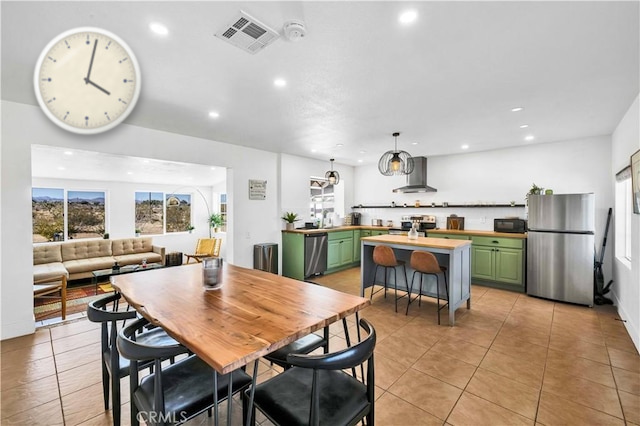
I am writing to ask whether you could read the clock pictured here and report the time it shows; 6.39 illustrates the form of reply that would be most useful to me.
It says 4.02
